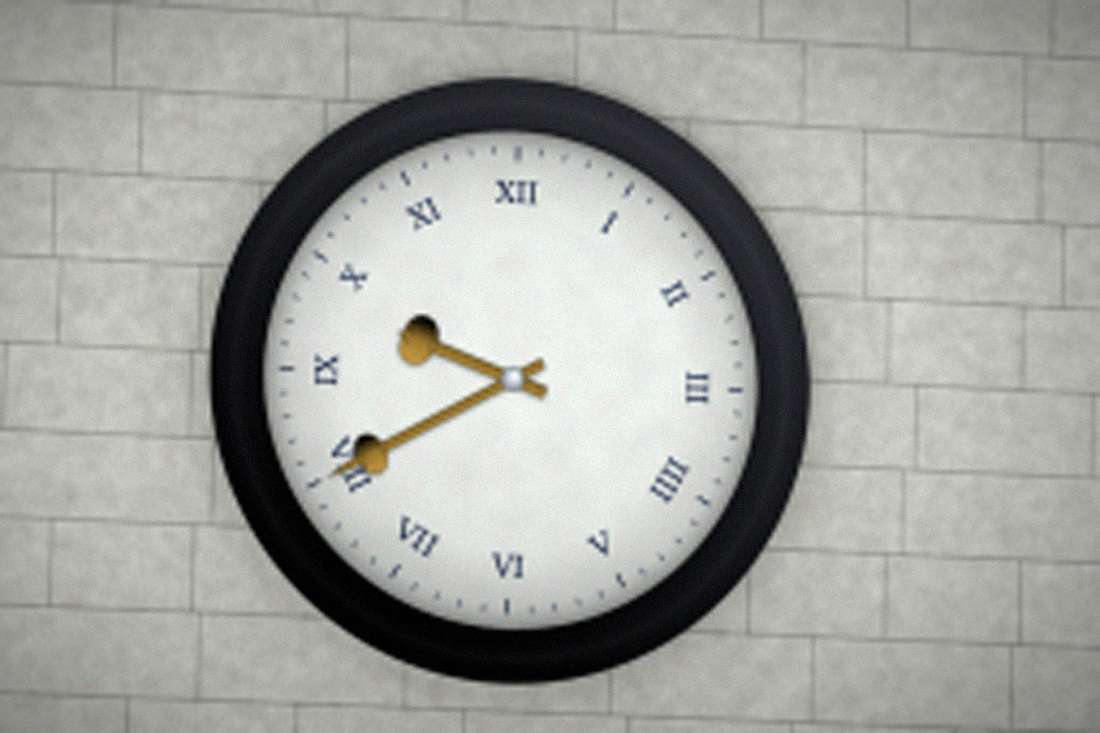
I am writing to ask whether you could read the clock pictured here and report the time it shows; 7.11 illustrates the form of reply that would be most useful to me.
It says 9.40
